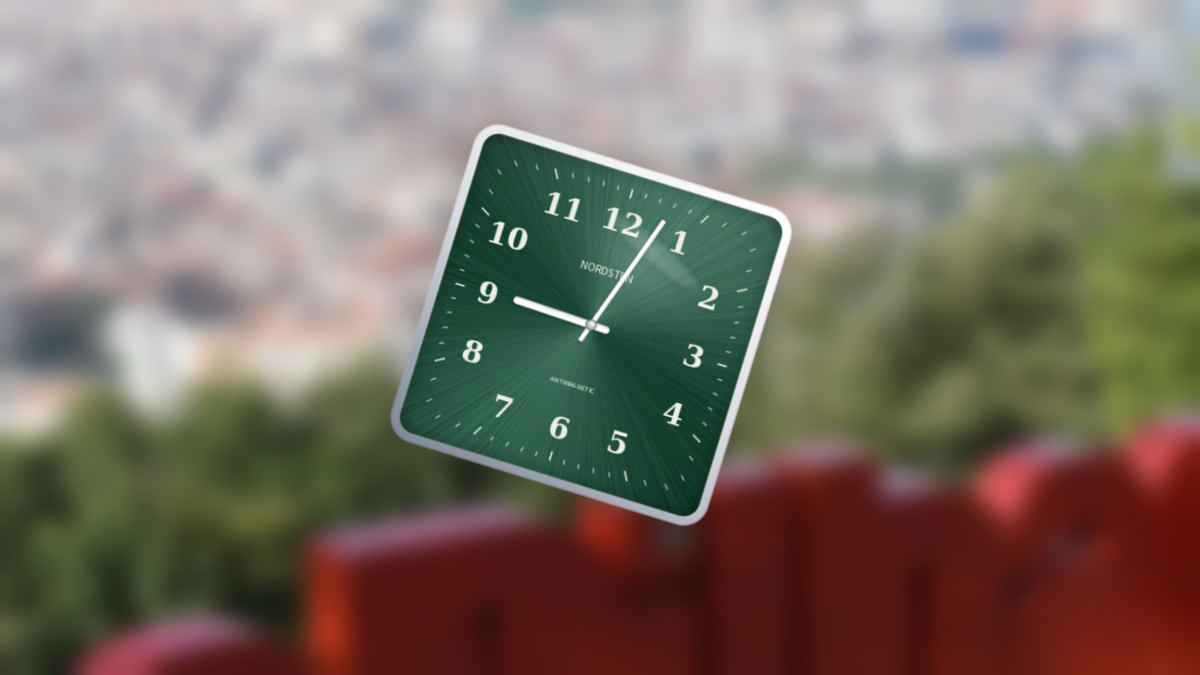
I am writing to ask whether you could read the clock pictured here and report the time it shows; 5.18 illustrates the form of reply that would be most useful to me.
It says 9.03
